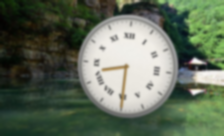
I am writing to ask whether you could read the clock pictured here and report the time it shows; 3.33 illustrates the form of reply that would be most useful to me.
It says 8.30
